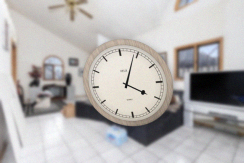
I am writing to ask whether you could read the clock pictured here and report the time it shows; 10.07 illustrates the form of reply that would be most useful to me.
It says 4.04
